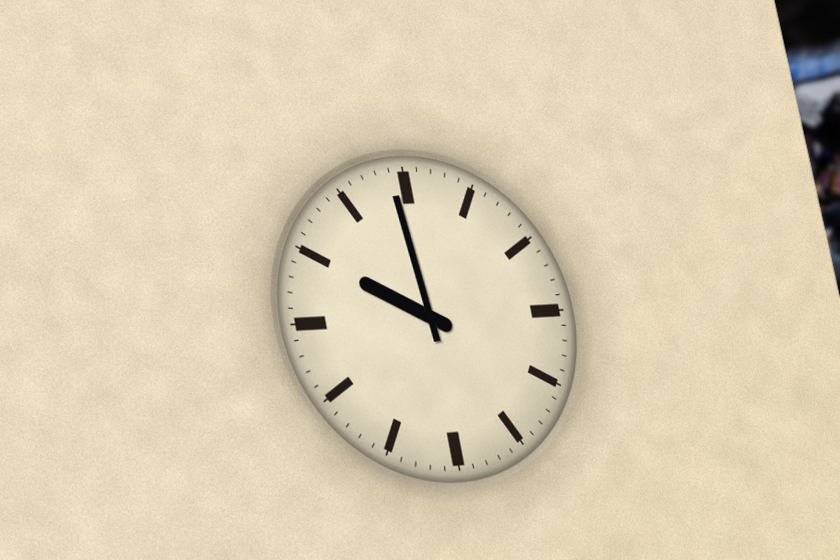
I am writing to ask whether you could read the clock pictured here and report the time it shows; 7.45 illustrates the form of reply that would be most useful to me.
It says 9.59
